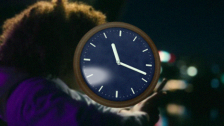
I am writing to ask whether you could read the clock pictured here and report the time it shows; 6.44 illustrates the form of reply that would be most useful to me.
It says 11.18
